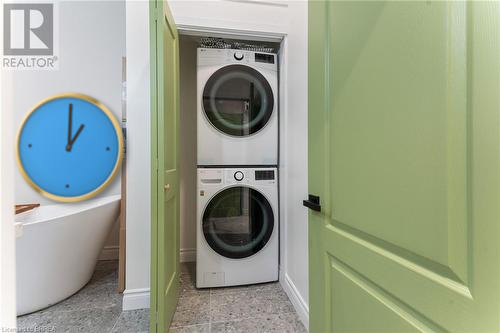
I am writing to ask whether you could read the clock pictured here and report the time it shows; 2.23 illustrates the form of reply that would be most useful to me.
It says 1.00
